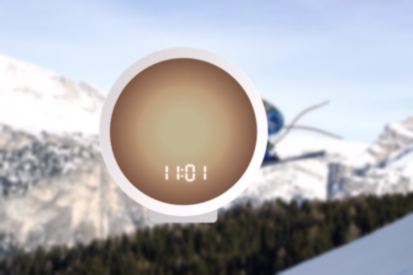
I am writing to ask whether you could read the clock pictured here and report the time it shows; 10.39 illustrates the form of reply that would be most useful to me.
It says 11.01
